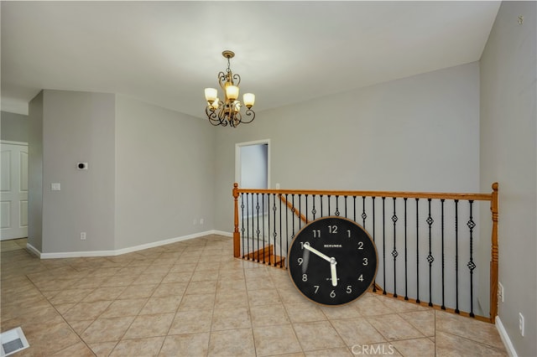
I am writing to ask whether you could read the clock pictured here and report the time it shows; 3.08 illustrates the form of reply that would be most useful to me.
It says 5.50
